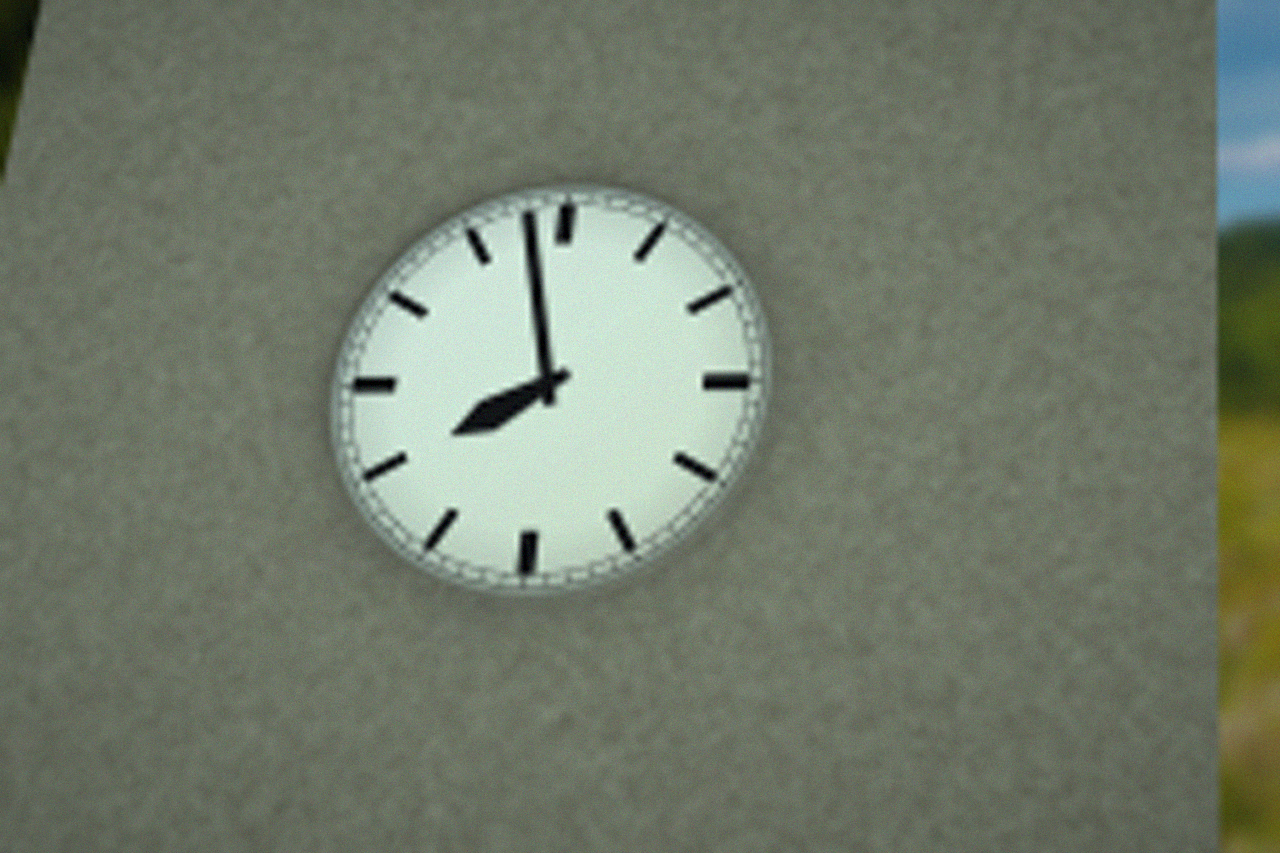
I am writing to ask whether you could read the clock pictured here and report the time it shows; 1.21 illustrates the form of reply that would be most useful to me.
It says 7.58
